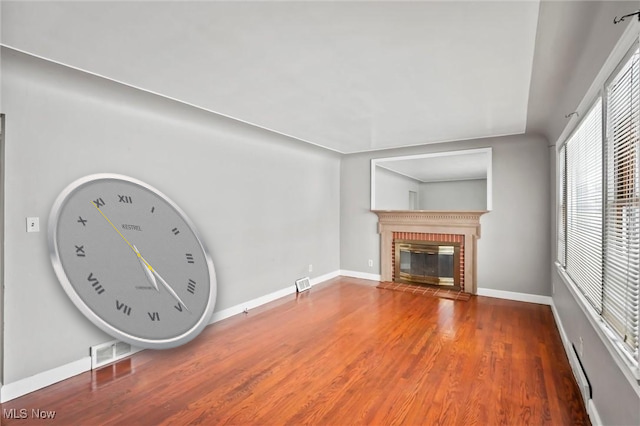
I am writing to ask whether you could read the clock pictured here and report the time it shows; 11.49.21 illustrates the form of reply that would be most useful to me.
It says 5.23.54
